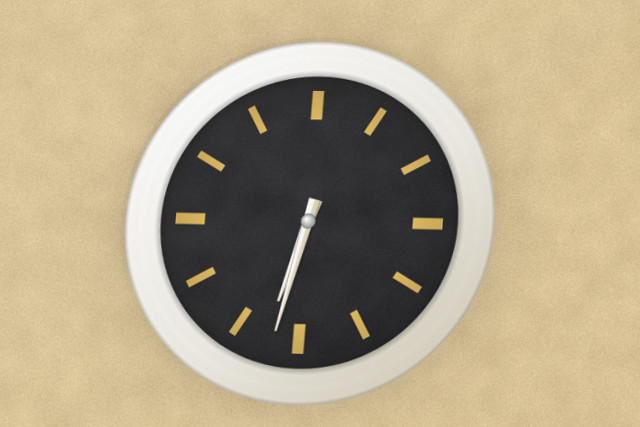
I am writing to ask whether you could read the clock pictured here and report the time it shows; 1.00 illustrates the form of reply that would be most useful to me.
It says 6.32
